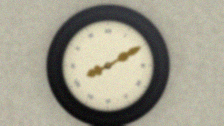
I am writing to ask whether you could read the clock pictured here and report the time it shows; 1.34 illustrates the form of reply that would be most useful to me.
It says 8.10
